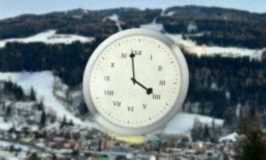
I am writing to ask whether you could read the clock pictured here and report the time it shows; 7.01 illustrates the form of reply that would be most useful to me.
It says 3.58
